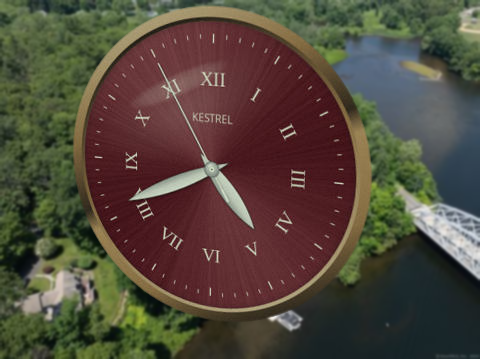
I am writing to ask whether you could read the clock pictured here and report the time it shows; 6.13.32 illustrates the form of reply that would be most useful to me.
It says 4.40.55
